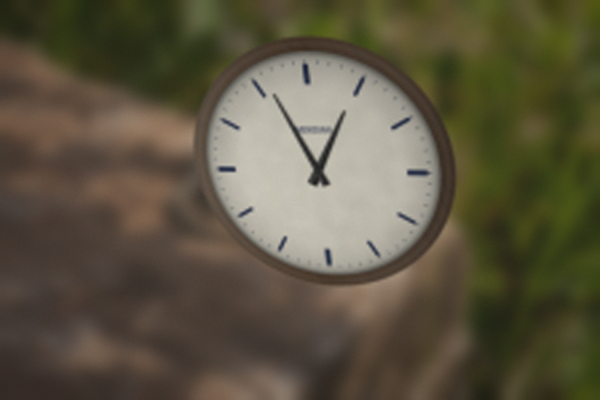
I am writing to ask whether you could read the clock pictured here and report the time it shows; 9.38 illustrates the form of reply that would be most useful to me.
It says 12.56
